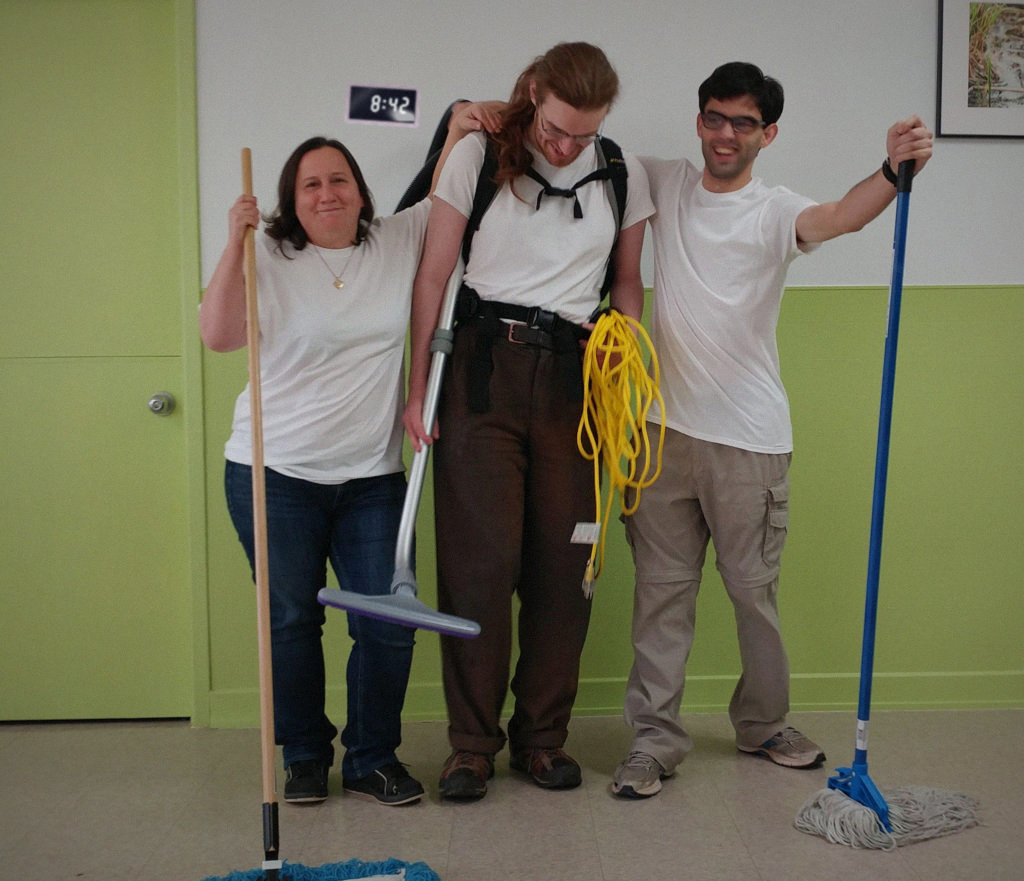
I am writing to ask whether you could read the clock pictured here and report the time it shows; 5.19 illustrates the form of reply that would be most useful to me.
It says 8.42
